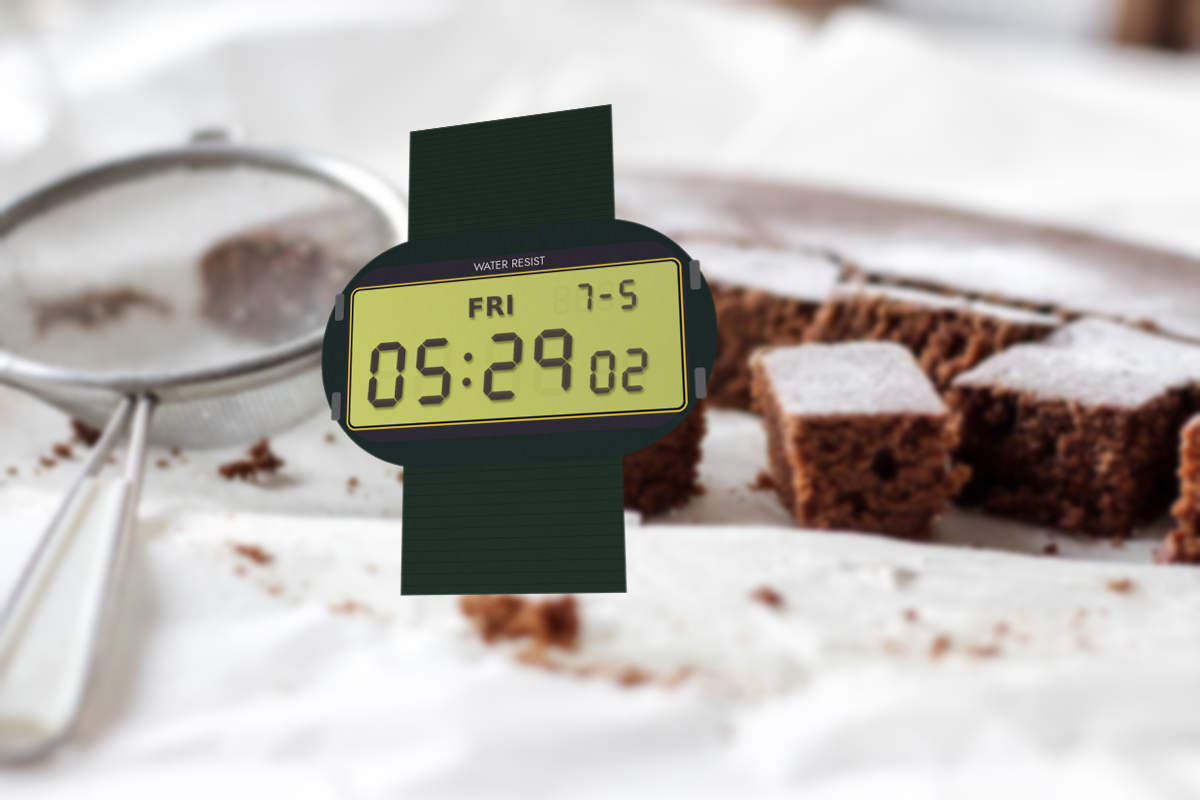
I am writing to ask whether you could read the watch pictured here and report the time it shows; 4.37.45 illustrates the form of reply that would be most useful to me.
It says 5.29.02
